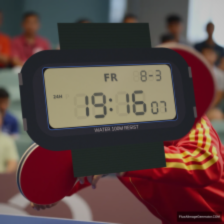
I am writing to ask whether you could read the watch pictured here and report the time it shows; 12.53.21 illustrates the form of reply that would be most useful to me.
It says 19.16.07
